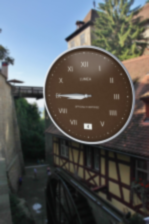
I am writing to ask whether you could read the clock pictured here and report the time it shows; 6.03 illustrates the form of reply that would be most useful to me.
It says 8.45
